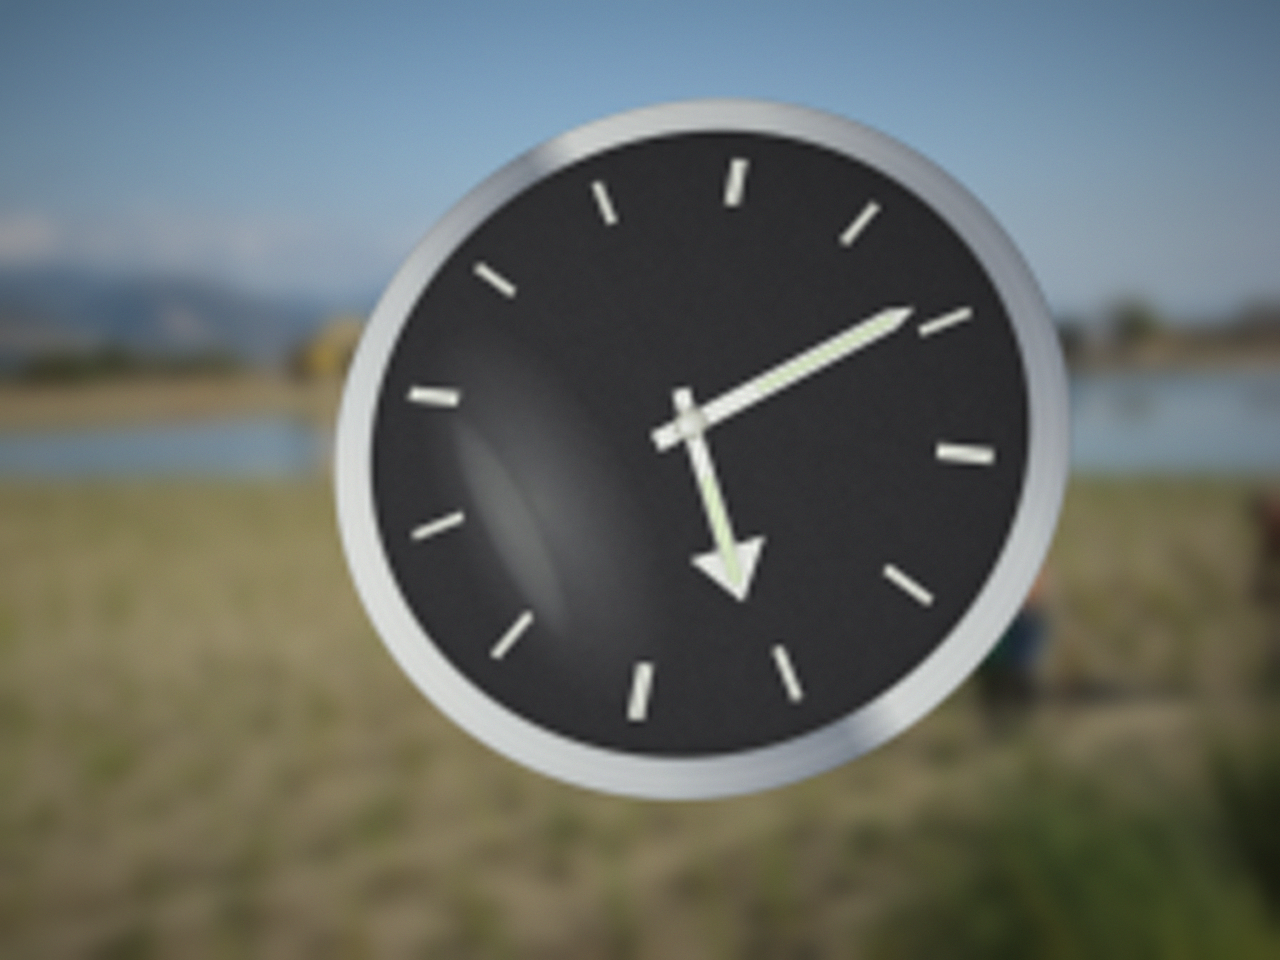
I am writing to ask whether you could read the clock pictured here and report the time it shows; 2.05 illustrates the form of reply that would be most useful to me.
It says 5.09
